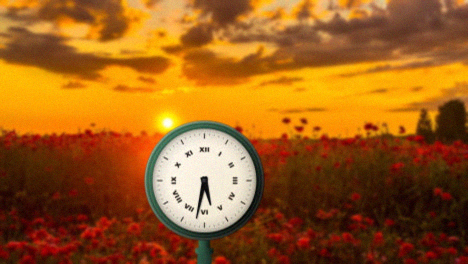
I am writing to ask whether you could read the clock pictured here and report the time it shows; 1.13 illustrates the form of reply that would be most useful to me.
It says 5.32
